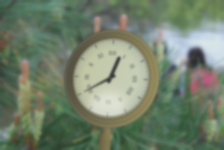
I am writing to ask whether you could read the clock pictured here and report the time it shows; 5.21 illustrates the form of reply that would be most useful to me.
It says 12.40
